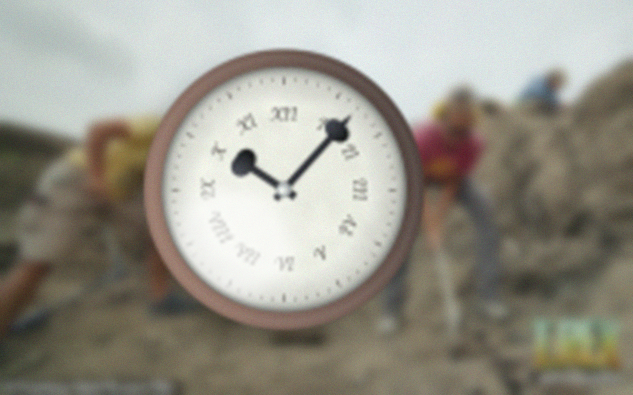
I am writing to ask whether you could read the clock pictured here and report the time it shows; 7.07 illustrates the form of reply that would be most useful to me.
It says 10.07
